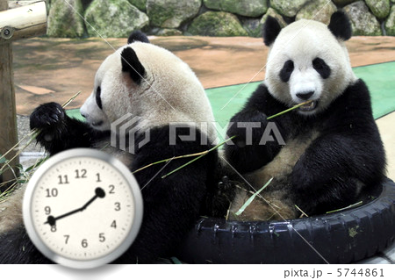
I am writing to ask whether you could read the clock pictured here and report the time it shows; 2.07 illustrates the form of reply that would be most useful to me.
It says 1.42
